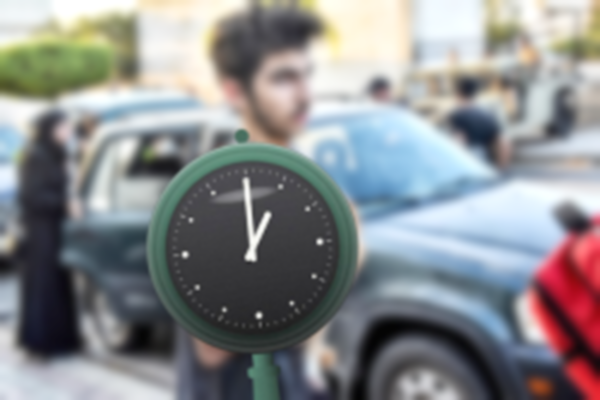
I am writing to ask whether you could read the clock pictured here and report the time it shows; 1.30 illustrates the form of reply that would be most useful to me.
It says 1.00
